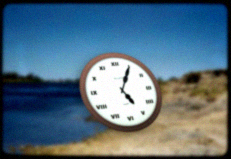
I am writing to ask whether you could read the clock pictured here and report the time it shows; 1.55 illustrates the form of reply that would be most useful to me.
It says 5.05
